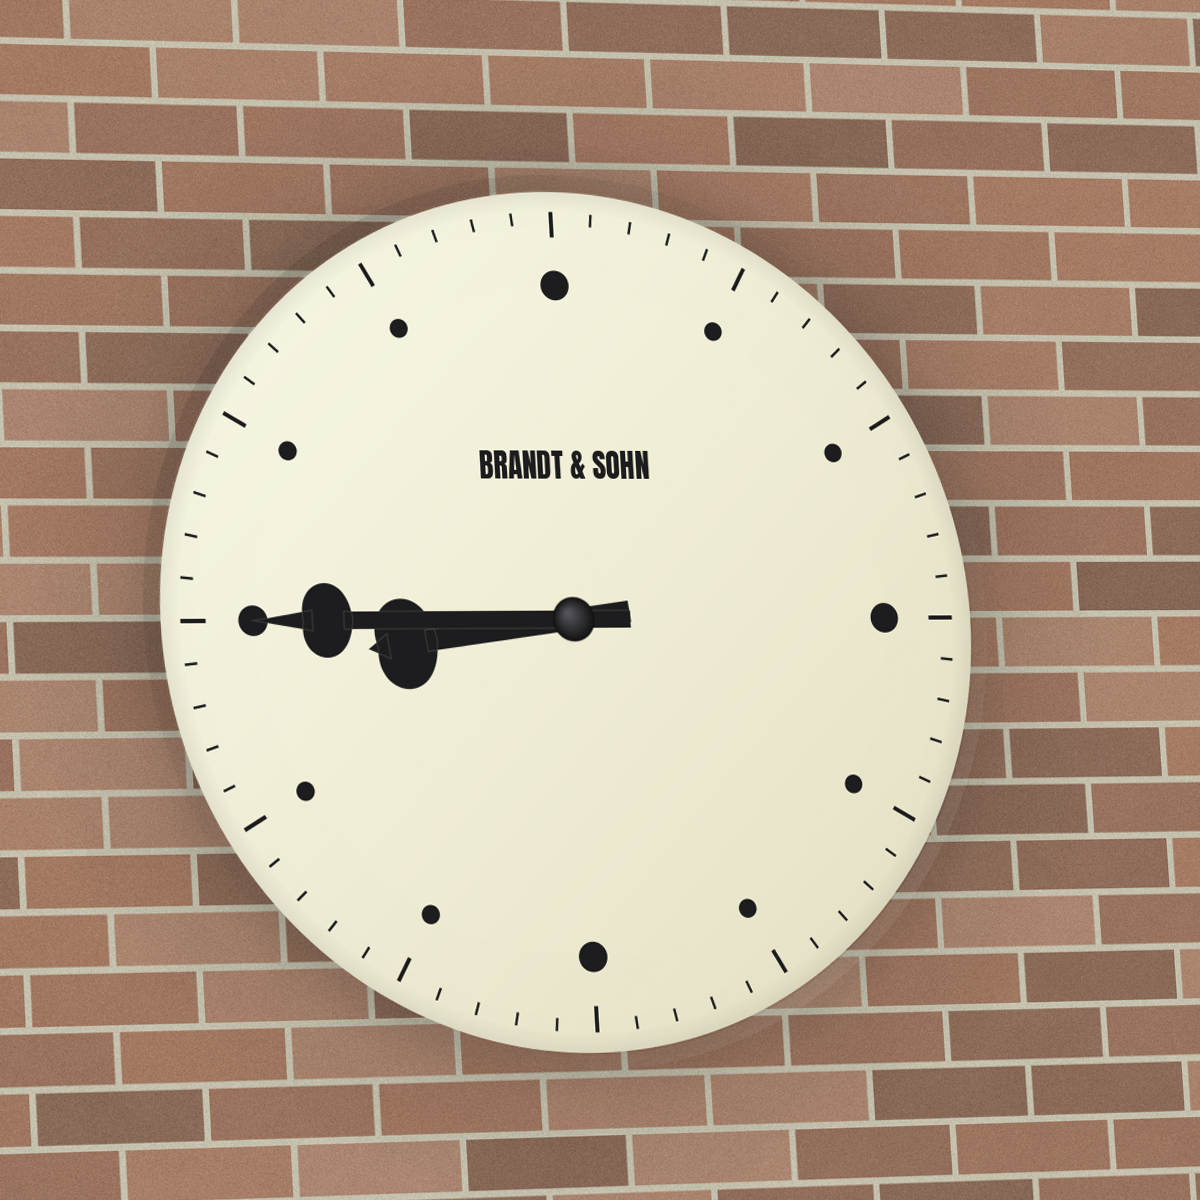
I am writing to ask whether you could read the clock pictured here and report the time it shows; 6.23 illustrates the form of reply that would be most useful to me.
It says 8.45
